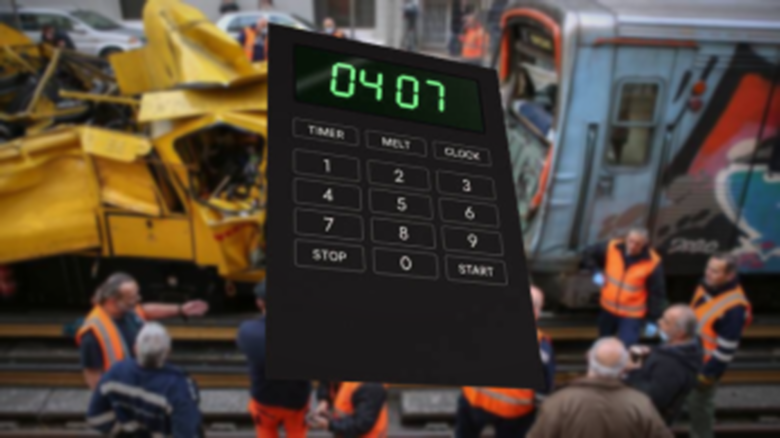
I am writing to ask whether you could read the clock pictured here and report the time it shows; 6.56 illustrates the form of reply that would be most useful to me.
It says 4.07
